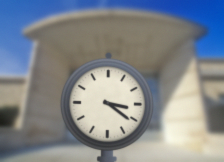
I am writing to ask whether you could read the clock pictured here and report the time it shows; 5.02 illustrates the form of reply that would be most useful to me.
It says 3.21
